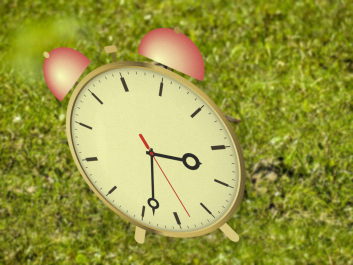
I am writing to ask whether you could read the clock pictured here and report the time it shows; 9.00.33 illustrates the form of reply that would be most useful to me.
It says 3.33.28
